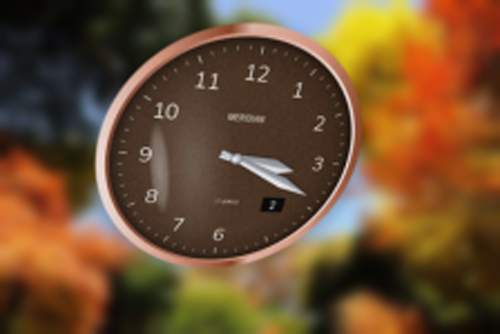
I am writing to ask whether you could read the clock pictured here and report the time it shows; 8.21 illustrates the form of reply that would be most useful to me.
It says 3.19
